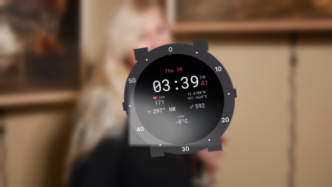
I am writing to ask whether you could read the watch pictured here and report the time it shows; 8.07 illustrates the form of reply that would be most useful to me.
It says 3.39
